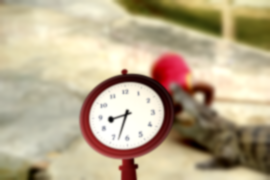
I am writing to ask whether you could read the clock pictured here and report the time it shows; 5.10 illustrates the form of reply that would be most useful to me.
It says 8.33
